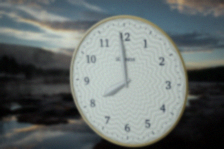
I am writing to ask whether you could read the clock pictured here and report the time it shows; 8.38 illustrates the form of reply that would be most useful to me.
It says 7.59
